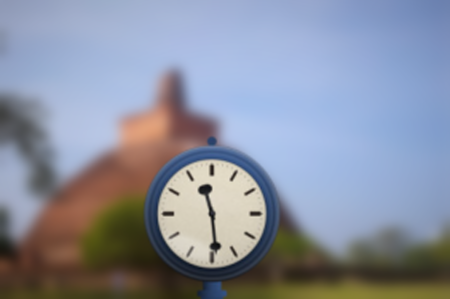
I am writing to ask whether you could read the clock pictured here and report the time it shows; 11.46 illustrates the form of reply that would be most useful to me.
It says 11.29
